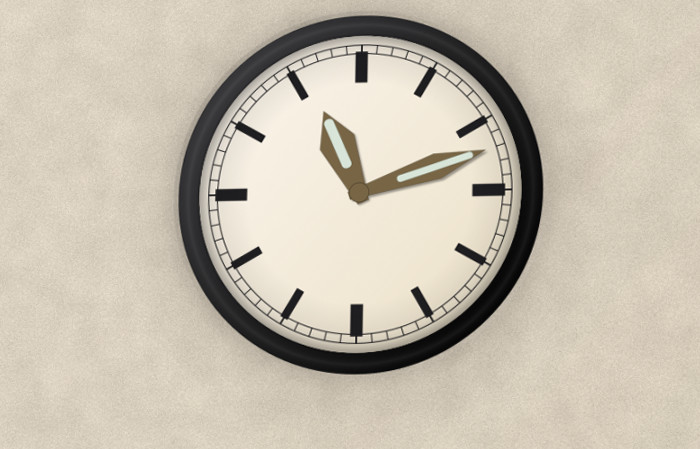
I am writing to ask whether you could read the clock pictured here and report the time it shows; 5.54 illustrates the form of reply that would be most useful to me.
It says 11.12
